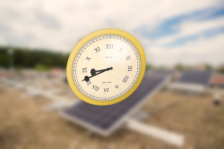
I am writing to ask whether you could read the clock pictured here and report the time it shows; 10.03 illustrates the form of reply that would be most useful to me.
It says 8.41
